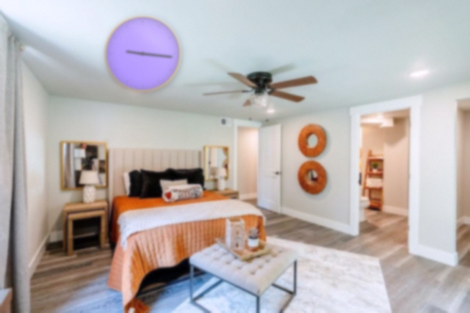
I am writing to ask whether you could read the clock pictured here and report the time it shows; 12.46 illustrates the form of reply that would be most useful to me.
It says 9.16
